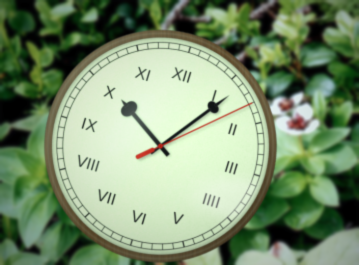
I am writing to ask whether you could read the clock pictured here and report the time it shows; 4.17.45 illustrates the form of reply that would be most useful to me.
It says 10.06.08
